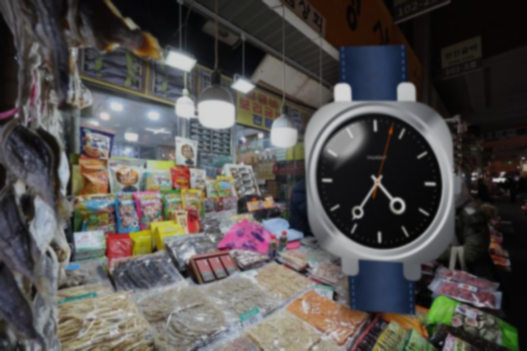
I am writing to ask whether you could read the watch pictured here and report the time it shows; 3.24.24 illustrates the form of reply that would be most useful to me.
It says 4.36.03
